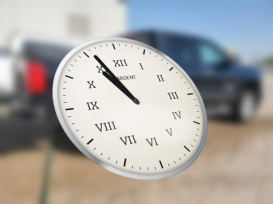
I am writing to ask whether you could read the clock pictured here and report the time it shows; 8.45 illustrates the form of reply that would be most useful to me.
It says 10.56
